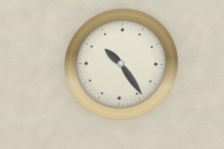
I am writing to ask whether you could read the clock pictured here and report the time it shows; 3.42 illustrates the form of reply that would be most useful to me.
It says 10.24
